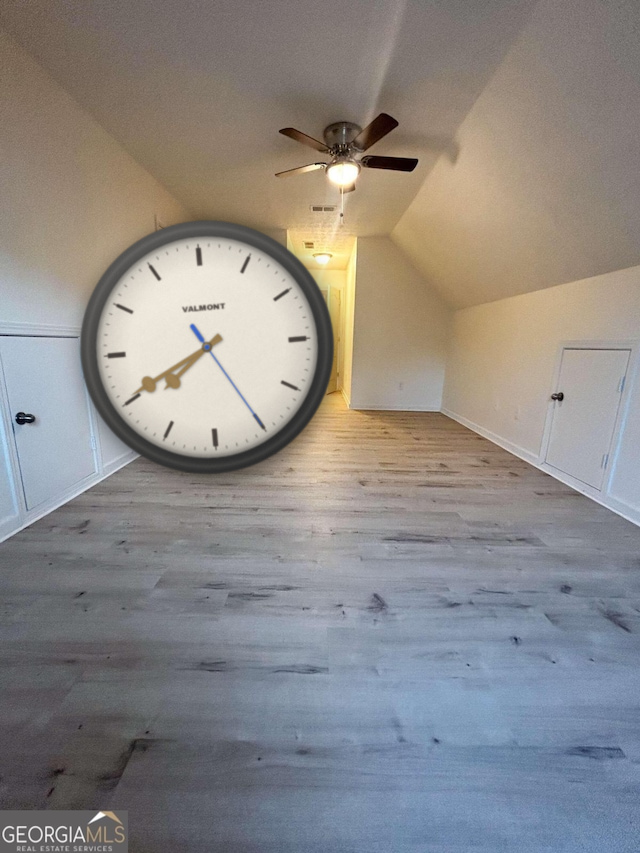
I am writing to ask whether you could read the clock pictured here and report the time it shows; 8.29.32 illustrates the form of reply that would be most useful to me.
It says 7.40.25
